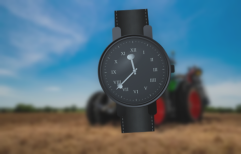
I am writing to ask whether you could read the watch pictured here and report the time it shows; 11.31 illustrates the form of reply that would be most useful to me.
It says 11.38
